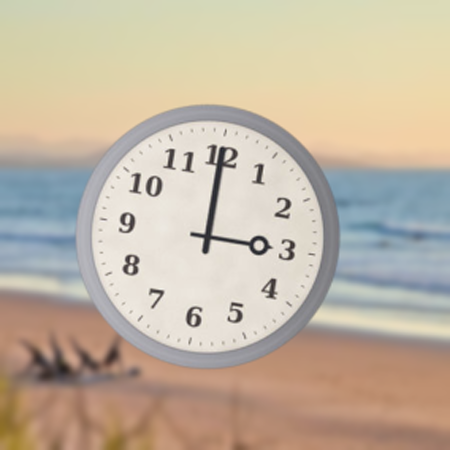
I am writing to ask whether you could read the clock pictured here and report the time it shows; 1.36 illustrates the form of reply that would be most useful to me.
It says 3.00
